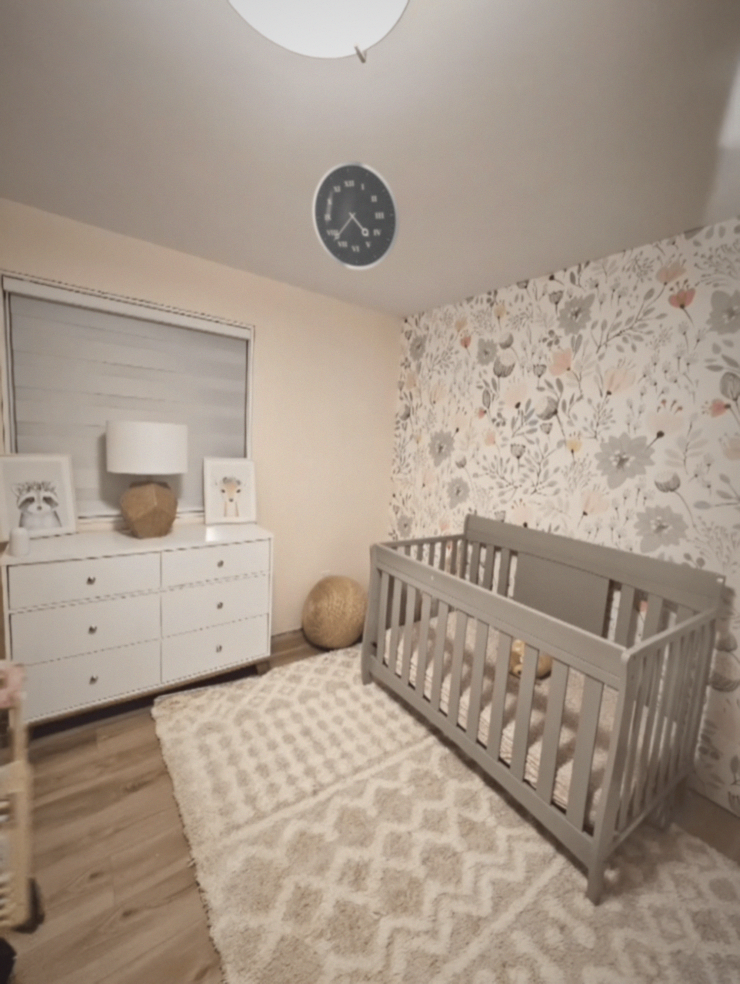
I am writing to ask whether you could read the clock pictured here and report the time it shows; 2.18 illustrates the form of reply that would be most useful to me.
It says 4.38
